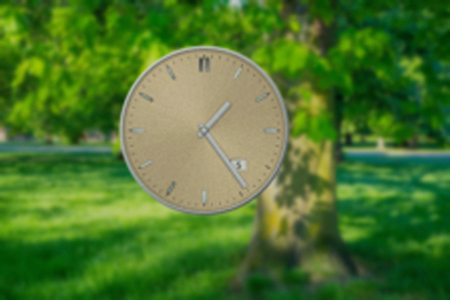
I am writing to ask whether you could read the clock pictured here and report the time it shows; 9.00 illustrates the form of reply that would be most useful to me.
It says 1.24
